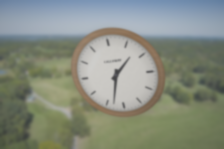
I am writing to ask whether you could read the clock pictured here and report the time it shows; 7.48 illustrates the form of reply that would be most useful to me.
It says 1.33
